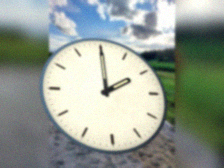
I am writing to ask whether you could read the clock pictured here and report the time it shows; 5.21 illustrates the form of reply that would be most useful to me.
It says 2.00
